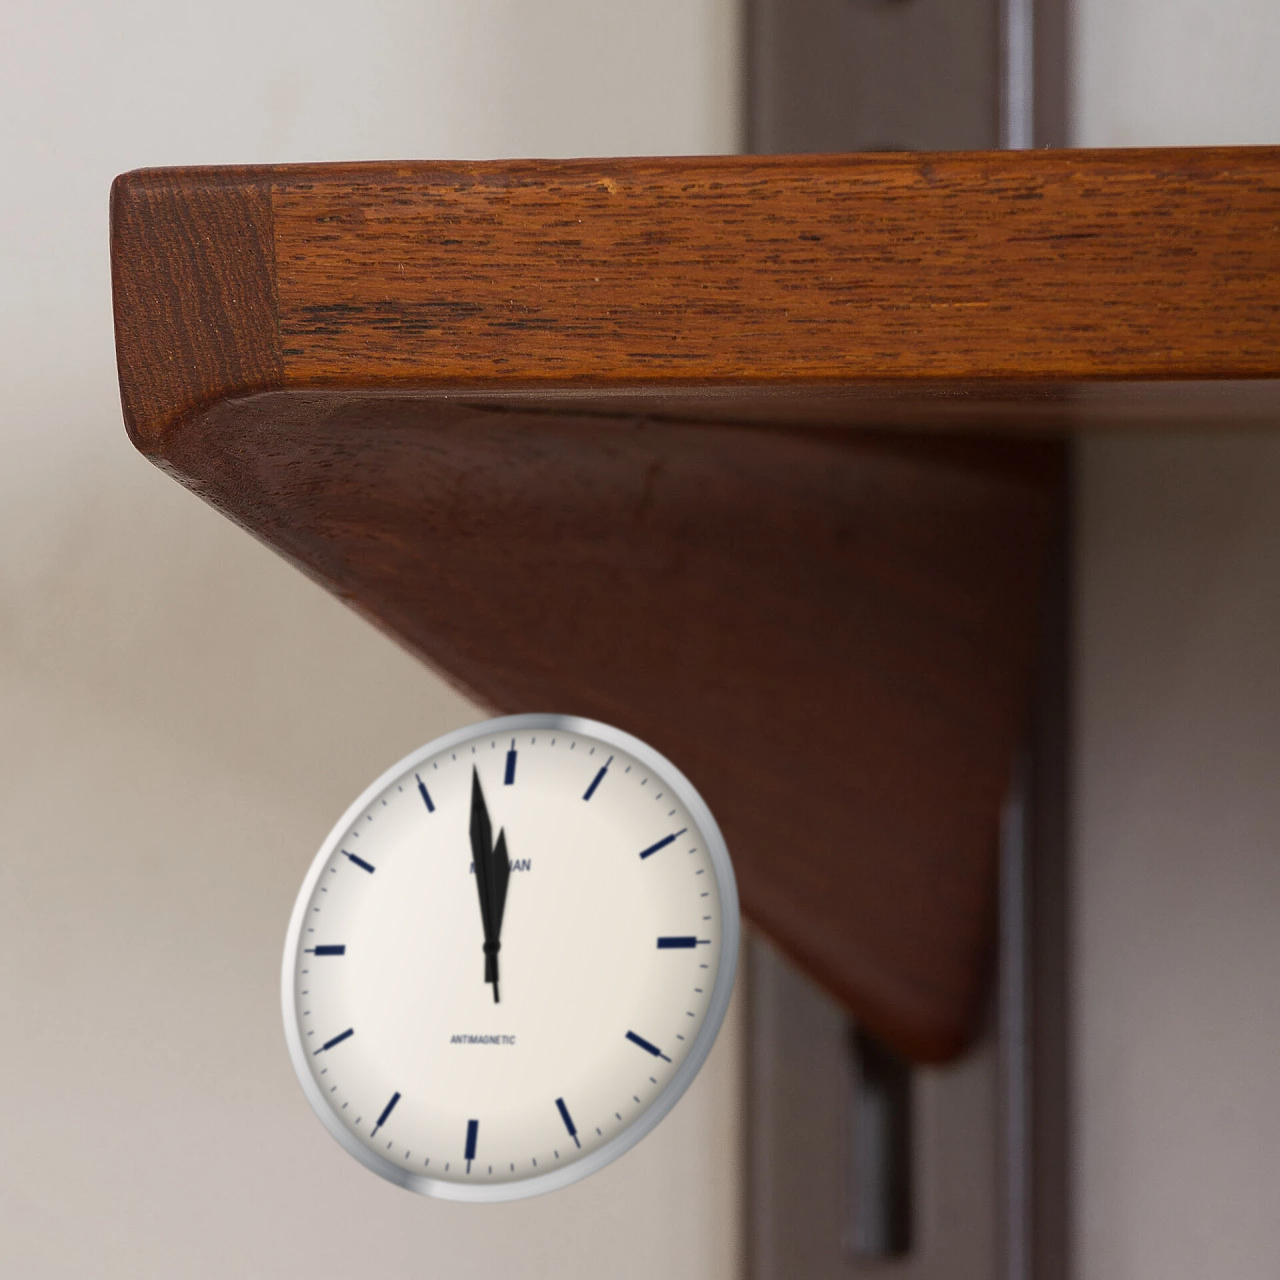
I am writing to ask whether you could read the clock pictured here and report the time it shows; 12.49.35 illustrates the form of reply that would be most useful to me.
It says 11.57.58
